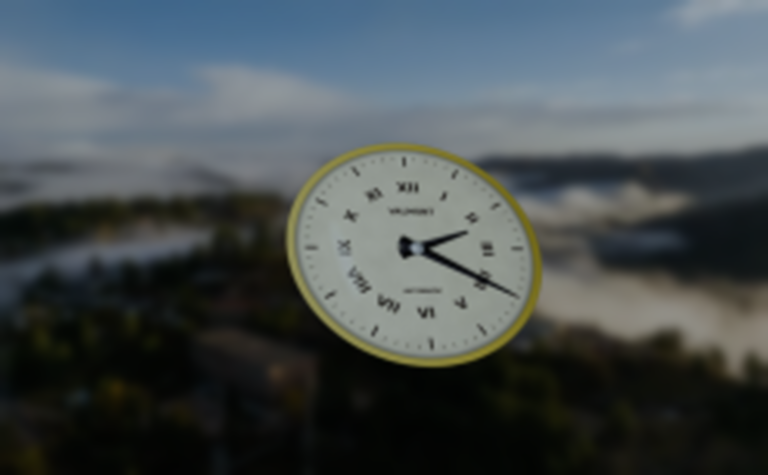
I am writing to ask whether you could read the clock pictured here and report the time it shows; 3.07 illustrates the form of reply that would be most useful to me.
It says 2.20
